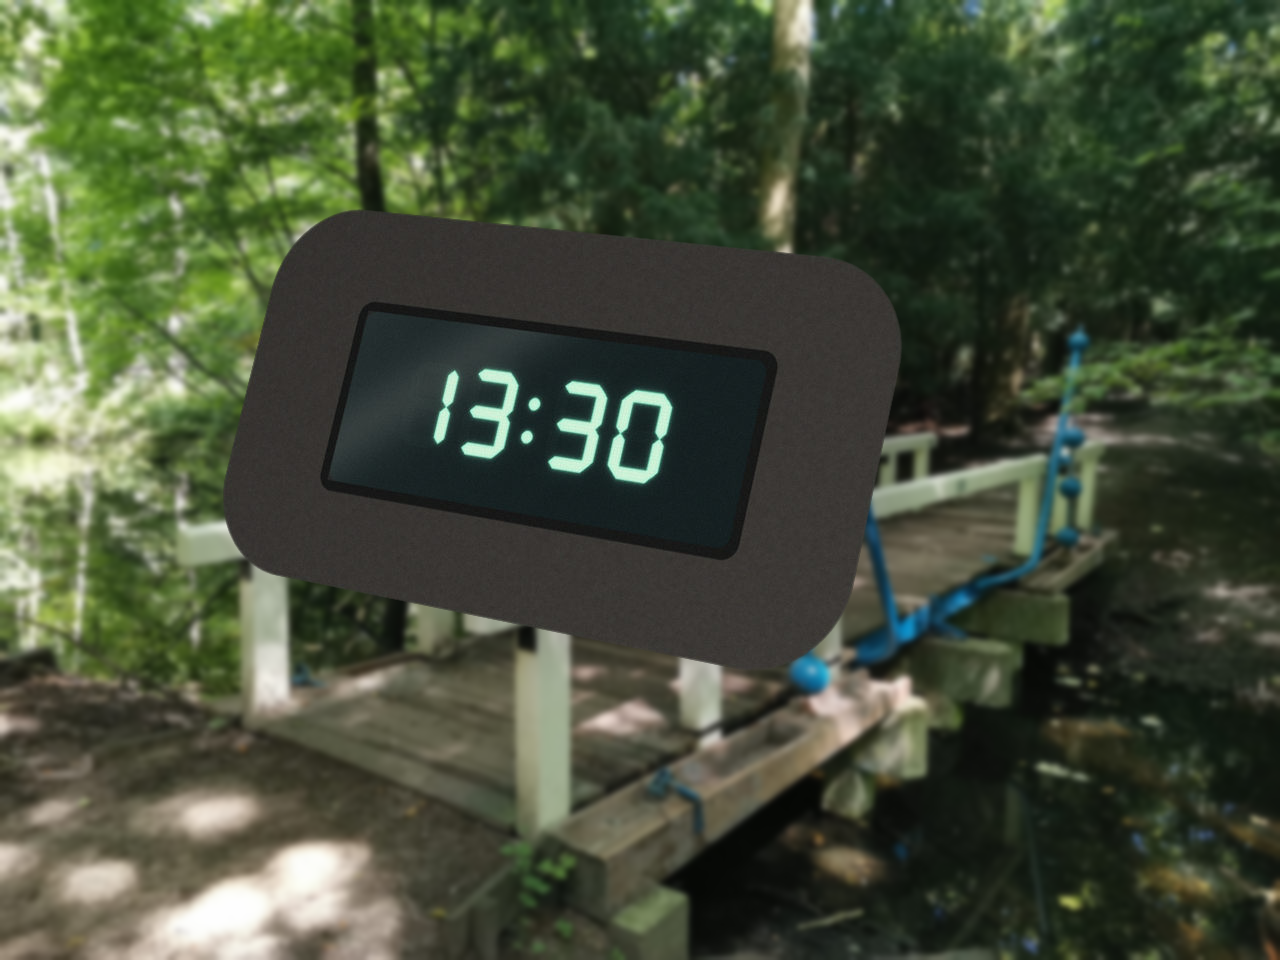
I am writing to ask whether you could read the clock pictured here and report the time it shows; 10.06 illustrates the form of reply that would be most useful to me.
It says 13.30
